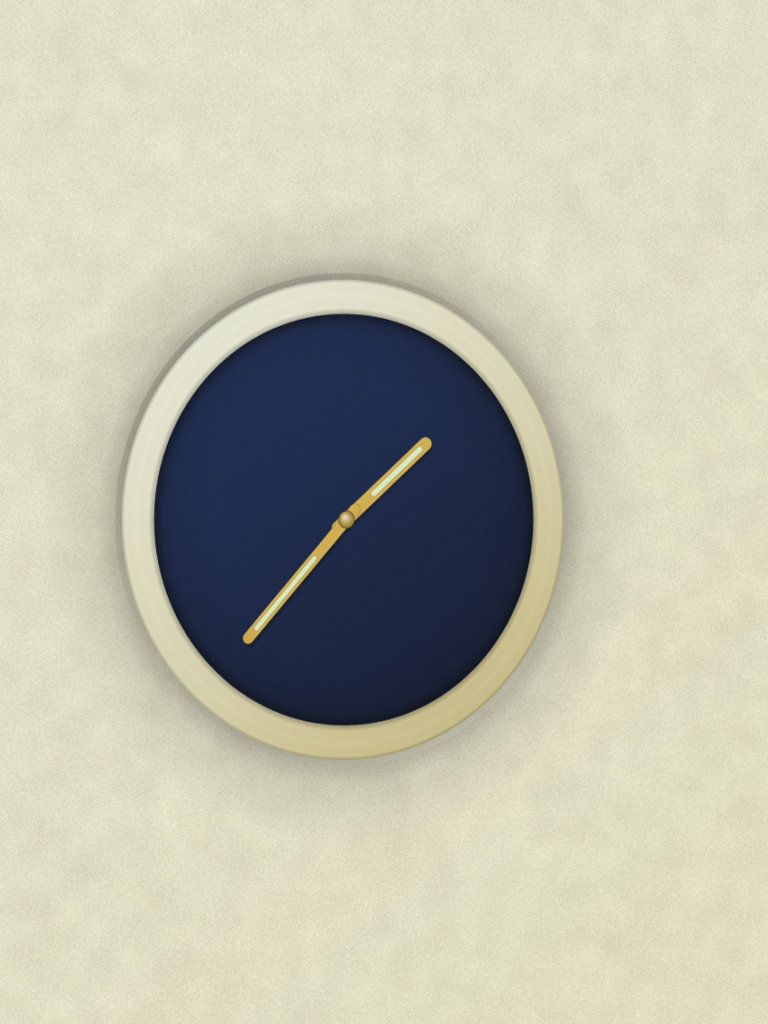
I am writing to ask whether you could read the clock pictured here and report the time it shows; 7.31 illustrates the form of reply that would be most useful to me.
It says 1.37
